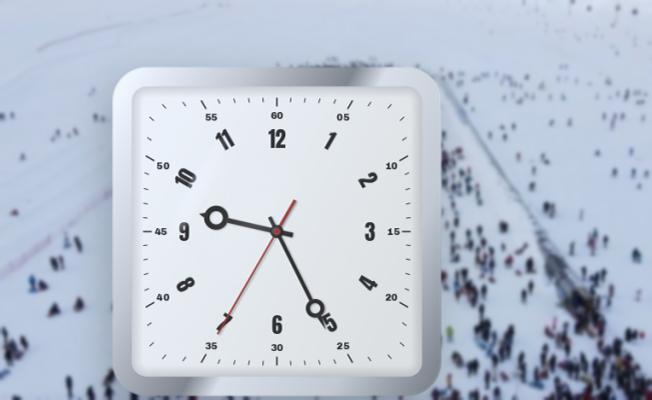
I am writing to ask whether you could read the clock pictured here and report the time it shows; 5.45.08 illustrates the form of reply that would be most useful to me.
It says 9.25.35
